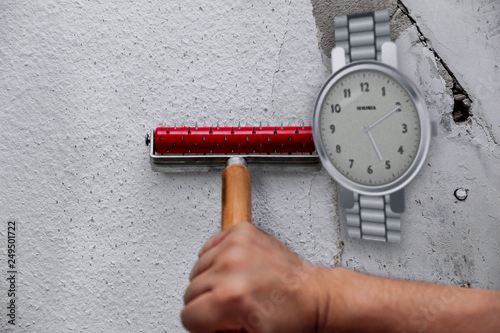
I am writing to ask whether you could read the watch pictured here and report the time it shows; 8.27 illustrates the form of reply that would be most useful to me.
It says 5.10
